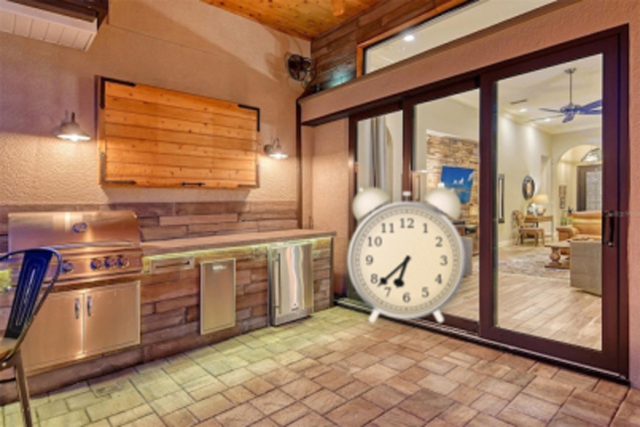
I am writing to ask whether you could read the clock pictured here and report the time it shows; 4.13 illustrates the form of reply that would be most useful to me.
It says 6.38
